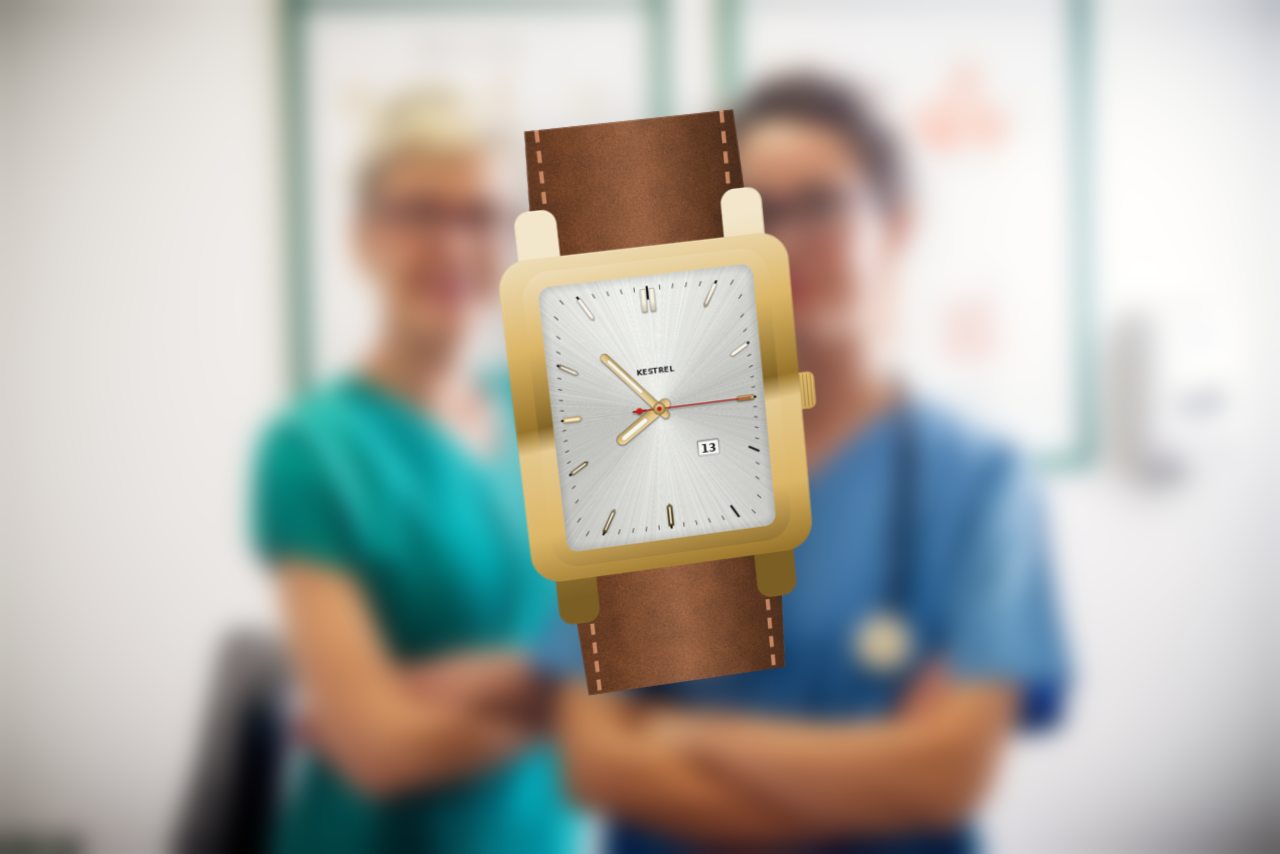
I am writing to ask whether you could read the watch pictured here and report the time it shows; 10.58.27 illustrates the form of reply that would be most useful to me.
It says 7.53.15
